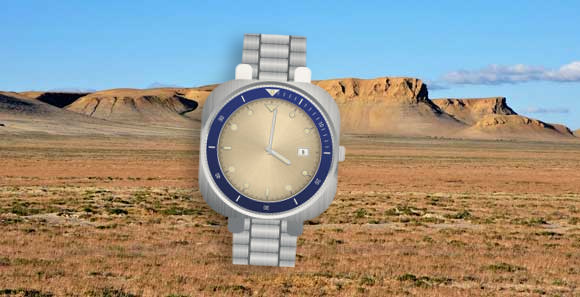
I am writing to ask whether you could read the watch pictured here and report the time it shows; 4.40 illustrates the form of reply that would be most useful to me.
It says 4.01
